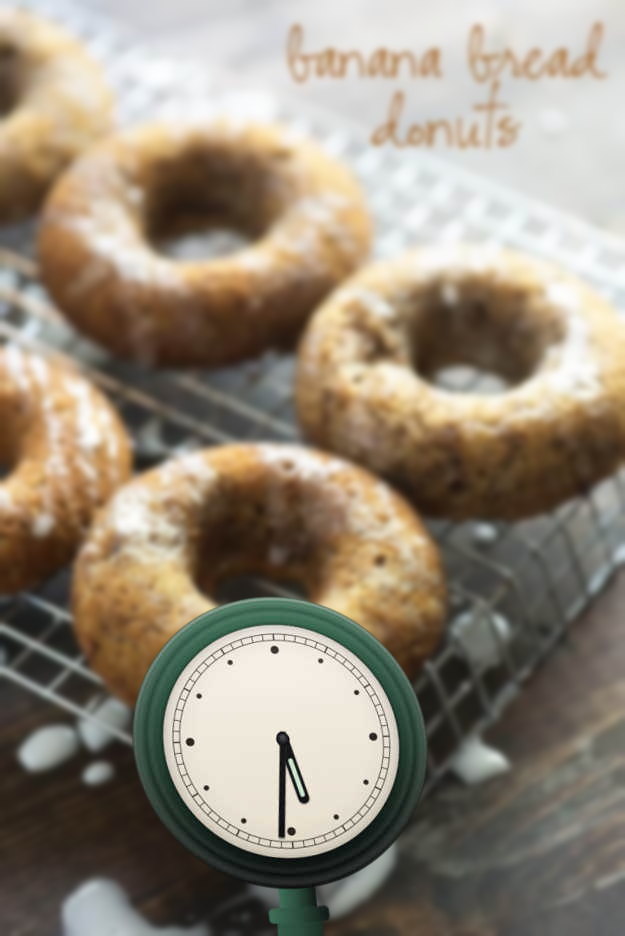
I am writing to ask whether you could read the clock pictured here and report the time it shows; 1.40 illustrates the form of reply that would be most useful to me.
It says 5.31
